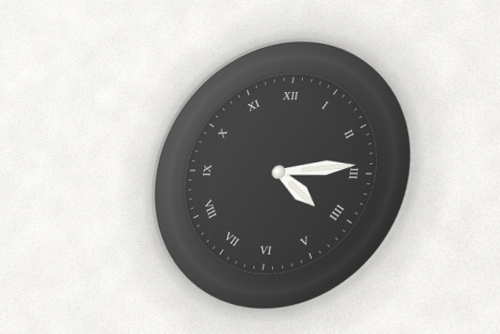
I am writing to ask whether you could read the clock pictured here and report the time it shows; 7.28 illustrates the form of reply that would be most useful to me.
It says 4.14
